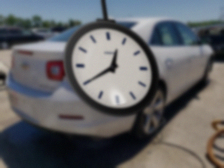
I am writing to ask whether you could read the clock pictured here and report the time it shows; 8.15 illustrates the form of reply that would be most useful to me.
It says 12.40
